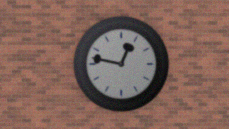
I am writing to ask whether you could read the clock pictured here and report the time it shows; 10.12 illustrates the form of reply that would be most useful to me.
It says 12.47
